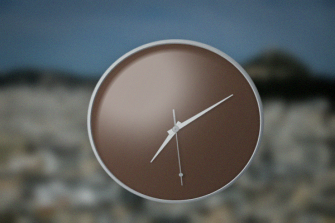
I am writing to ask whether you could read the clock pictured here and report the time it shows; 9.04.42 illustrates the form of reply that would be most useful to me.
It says 7.09.29
